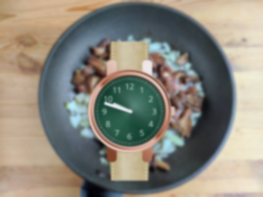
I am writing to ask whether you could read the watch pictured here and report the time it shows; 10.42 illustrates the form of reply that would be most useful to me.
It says 9.48
